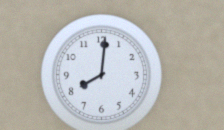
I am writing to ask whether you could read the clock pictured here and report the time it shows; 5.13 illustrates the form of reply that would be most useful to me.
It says 8.01
